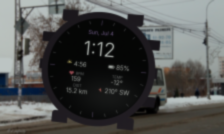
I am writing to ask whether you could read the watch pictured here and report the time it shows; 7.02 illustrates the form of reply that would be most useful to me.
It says 1.12
